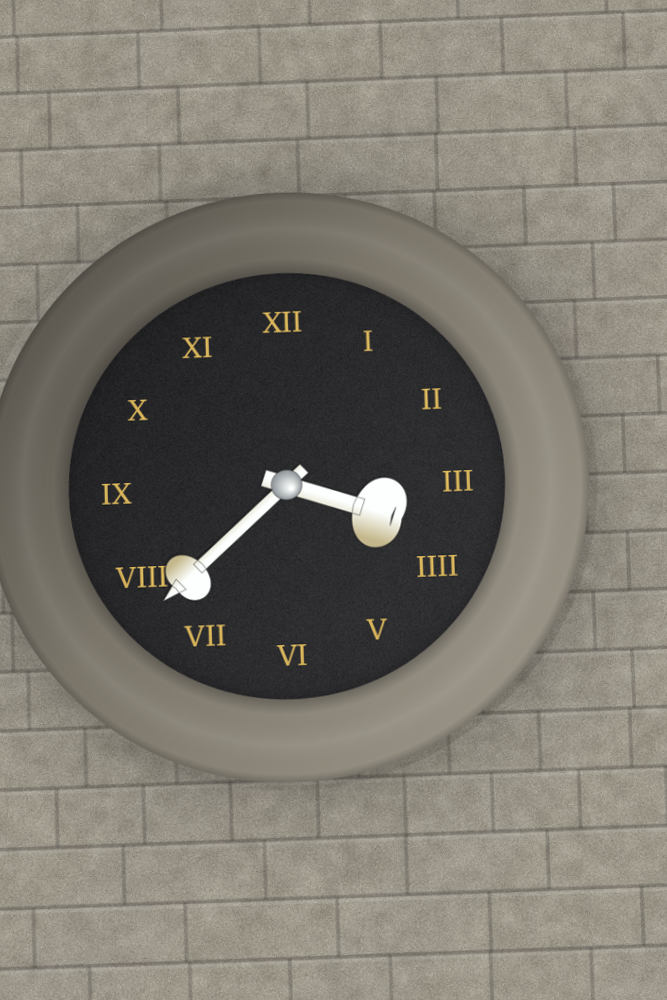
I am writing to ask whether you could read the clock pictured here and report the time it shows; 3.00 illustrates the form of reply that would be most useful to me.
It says 3.38
